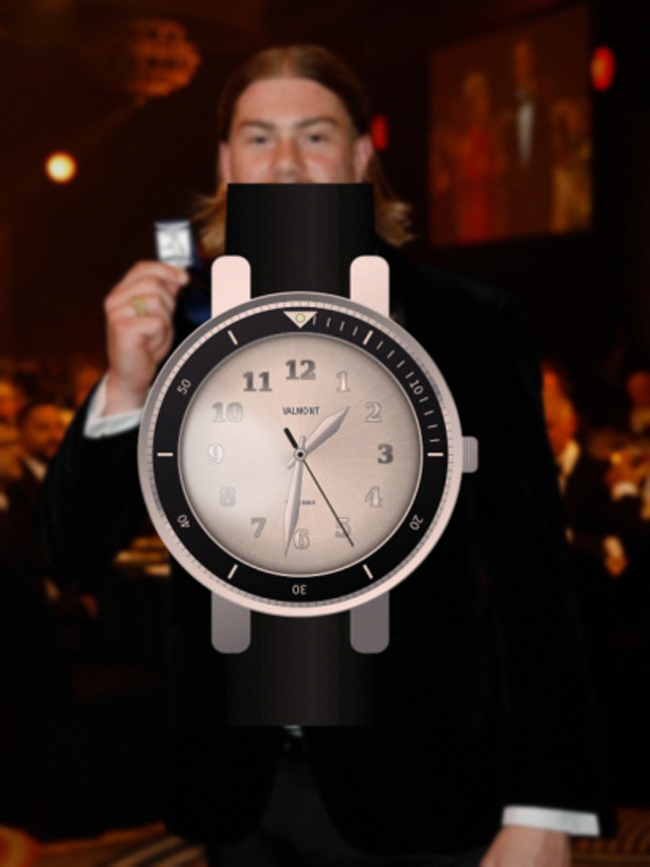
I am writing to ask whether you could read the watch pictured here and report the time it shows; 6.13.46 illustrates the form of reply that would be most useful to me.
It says 1.31.25
